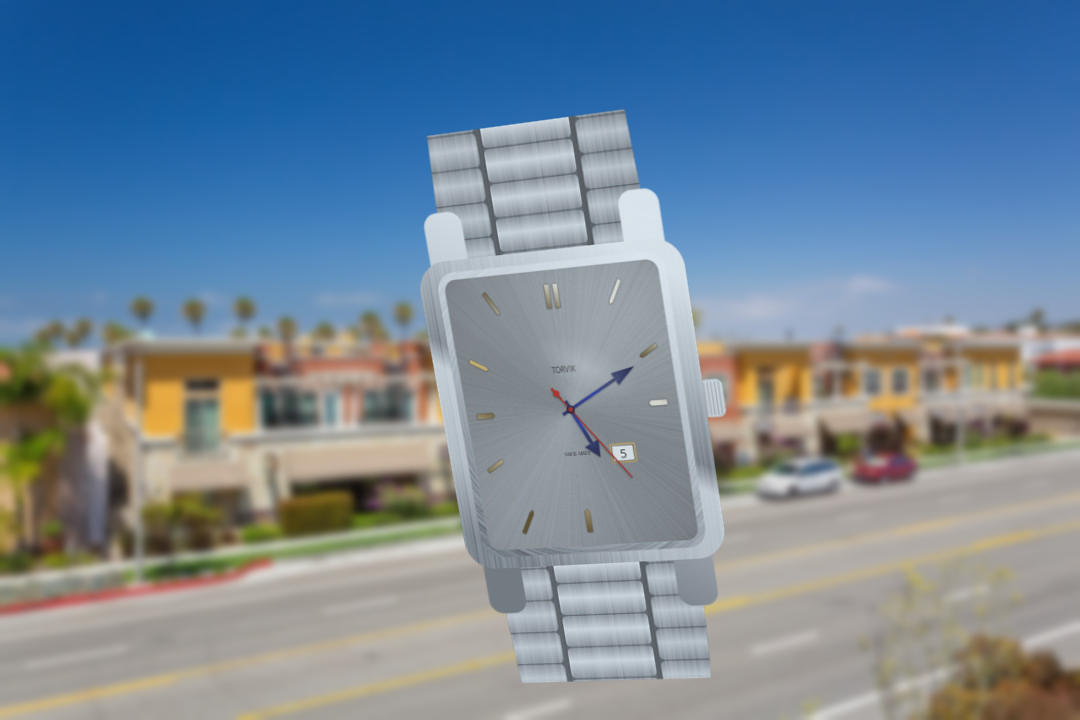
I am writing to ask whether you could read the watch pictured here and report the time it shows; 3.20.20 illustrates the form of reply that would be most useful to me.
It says 5.10.24
